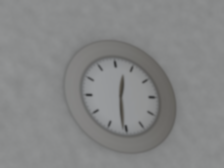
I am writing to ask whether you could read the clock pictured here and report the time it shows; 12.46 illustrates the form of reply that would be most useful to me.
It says 12.31
